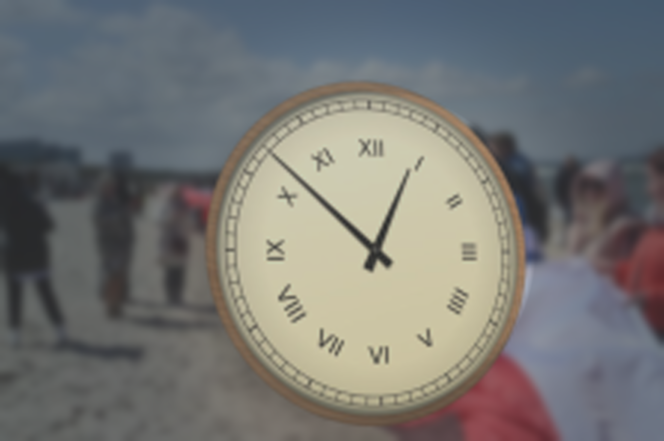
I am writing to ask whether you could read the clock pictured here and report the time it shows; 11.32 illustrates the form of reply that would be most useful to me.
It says 12.52
